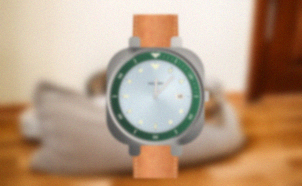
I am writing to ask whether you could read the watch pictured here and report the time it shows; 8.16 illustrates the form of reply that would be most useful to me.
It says 12.07
